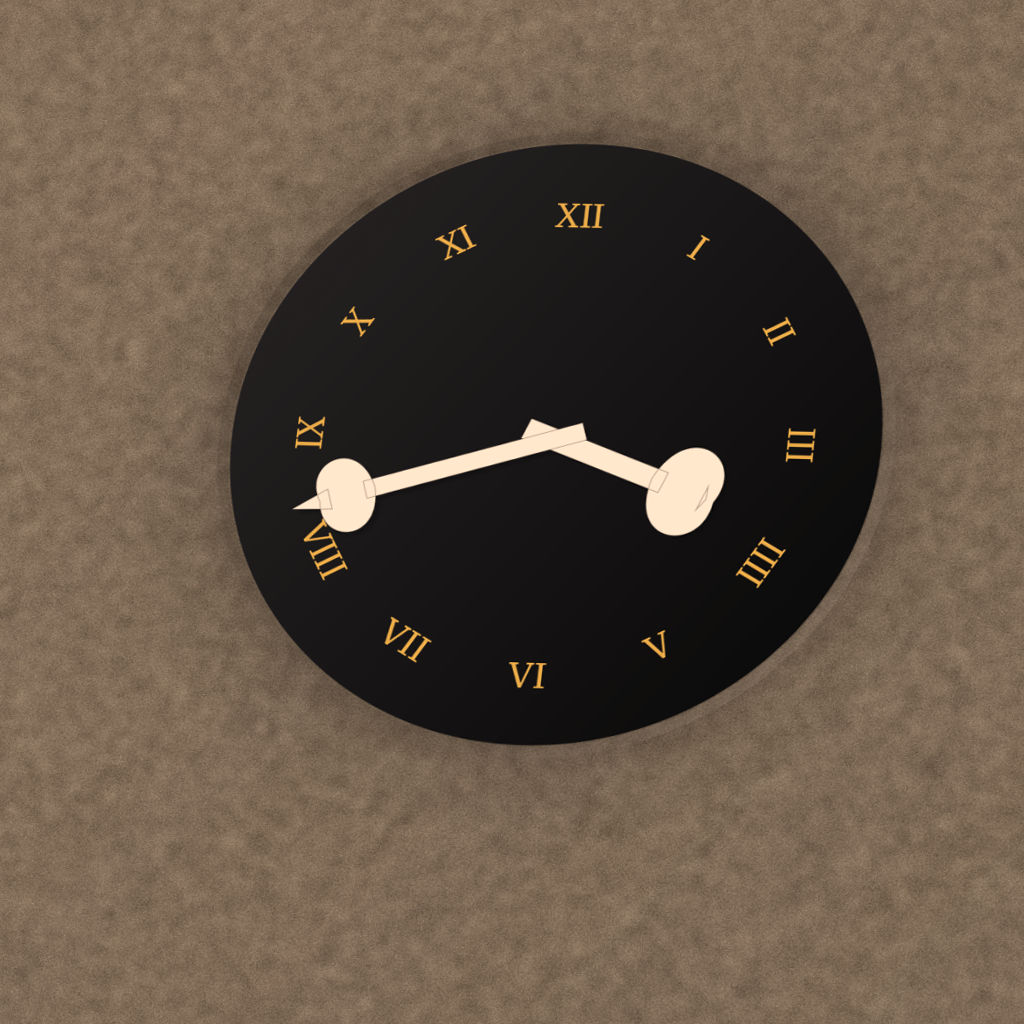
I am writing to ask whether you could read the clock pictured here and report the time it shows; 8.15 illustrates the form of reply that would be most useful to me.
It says 3.42
